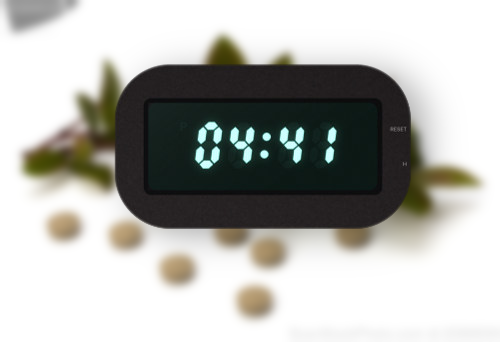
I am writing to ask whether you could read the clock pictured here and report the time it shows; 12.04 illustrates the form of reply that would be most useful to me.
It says 4.41
